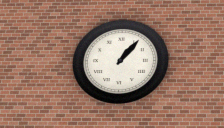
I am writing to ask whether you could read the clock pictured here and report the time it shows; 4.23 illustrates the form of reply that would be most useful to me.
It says 1.06
